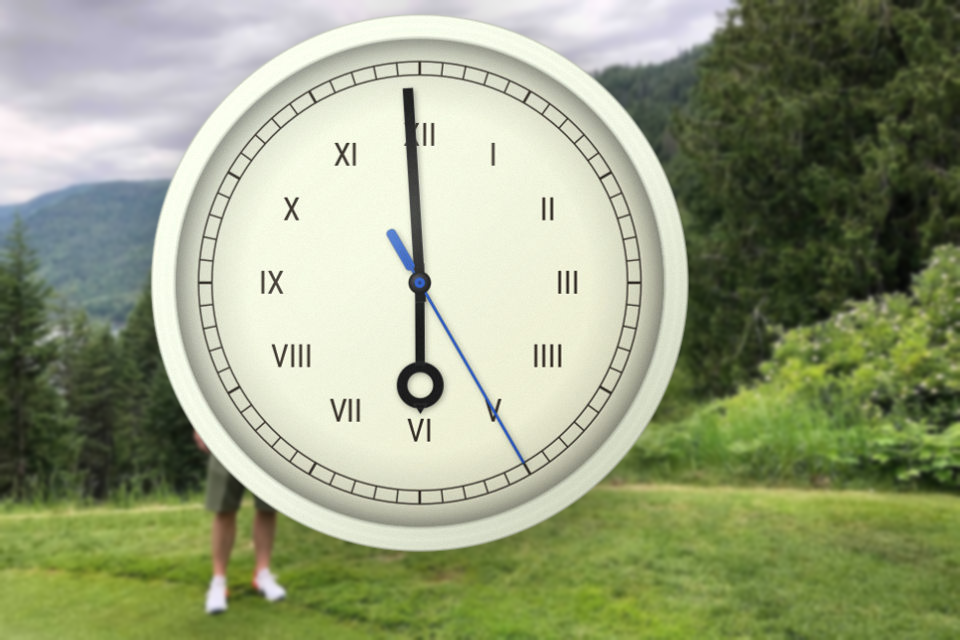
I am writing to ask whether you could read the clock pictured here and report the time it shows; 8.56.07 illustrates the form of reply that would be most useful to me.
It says 5.59.25
